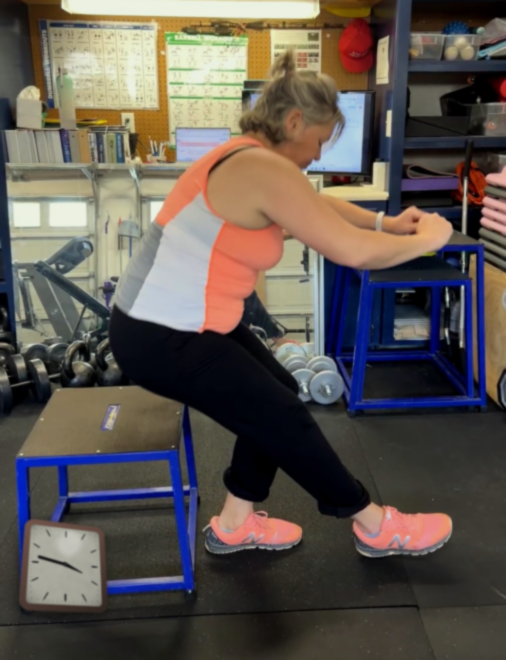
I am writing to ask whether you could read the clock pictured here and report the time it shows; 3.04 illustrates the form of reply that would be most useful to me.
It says 3.47
